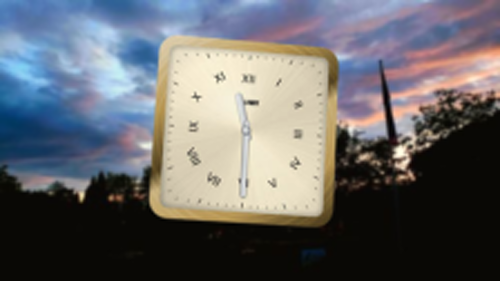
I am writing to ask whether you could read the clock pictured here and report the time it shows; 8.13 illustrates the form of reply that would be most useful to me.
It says 11.30
